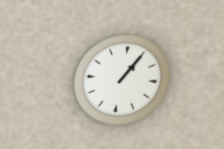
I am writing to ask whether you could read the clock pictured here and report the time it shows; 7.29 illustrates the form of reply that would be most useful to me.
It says 1.05
